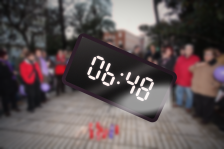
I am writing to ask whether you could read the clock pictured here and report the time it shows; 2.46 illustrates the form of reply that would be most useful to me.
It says 6.48
